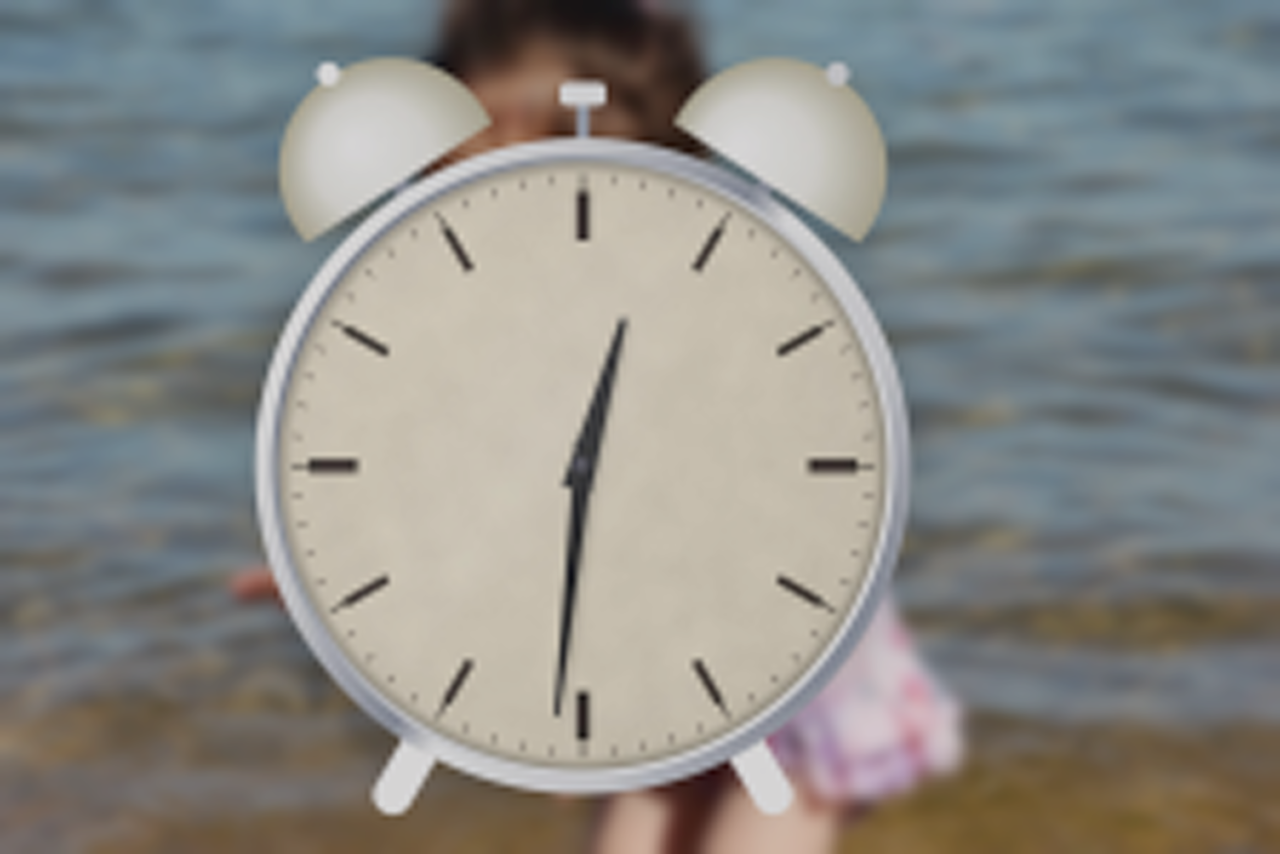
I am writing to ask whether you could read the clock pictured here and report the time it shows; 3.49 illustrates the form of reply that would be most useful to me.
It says 12.31
